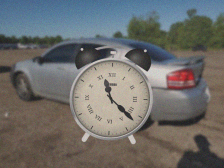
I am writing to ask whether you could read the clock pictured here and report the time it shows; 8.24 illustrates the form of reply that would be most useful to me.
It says 11.22
